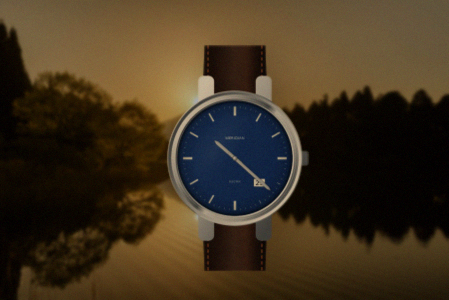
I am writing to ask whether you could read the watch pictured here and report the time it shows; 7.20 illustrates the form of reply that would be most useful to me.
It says 10.22
